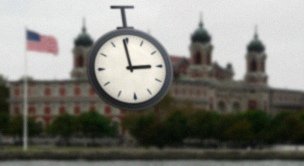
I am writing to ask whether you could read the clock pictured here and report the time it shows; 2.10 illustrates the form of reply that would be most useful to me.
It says 2.59
